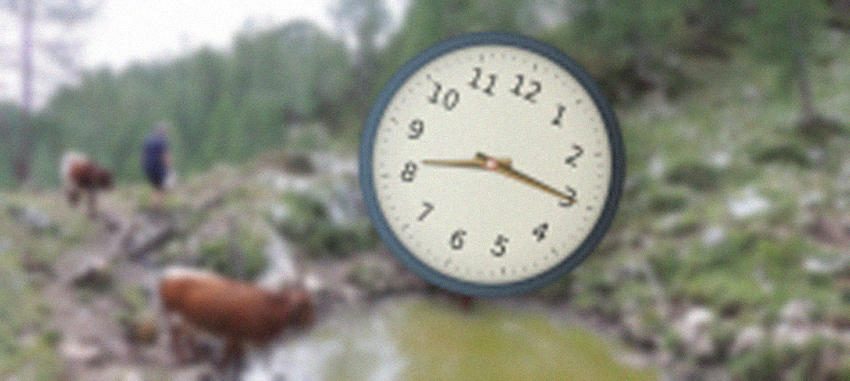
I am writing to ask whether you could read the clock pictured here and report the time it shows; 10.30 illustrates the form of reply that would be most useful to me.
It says 8.15
